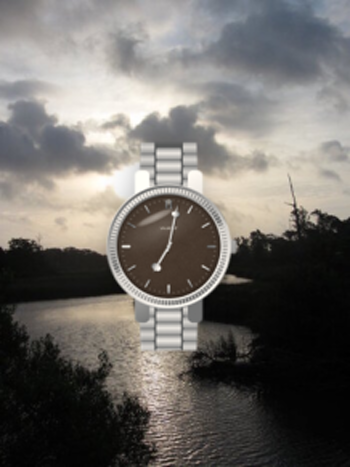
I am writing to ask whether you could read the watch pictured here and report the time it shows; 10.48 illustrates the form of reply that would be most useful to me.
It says 7.02
